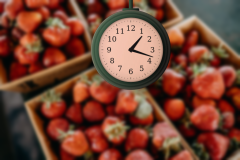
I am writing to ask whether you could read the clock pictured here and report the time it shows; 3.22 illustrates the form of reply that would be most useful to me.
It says 1.18
